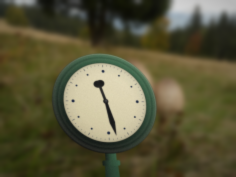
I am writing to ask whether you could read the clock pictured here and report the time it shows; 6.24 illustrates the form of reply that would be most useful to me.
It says 11.28
